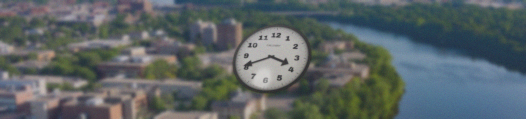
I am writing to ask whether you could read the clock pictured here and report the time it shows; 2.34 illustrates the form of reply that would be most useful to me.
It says 3.41
